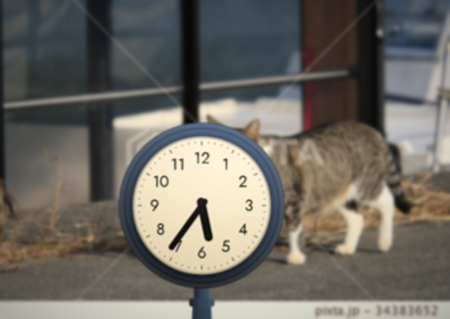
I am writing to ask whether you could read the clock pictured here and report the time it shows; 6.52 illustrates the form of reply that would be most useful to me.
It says 5.36
